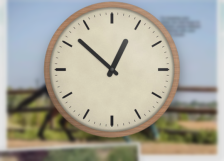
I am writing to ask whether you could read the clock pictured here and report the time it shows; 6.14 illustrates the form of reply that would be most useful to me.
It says 12.52
